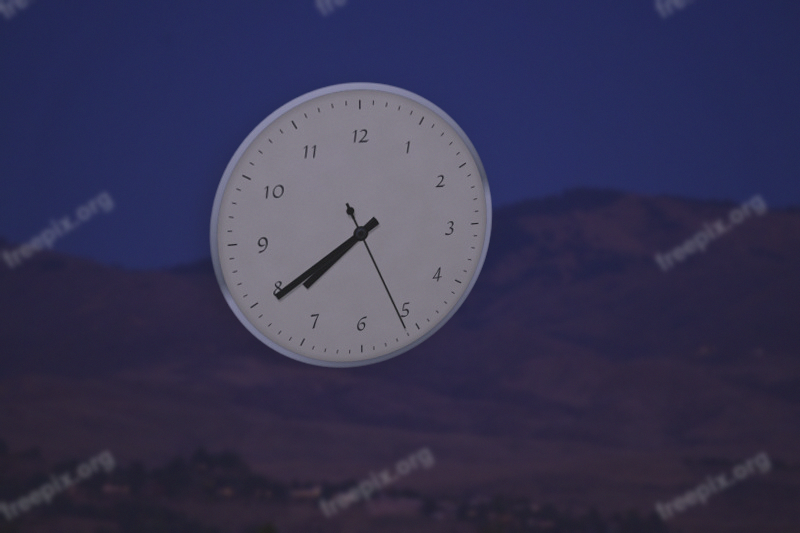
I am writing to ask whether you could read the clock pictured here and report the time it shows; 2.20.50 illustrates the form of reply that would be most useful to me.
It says 7.39.26
